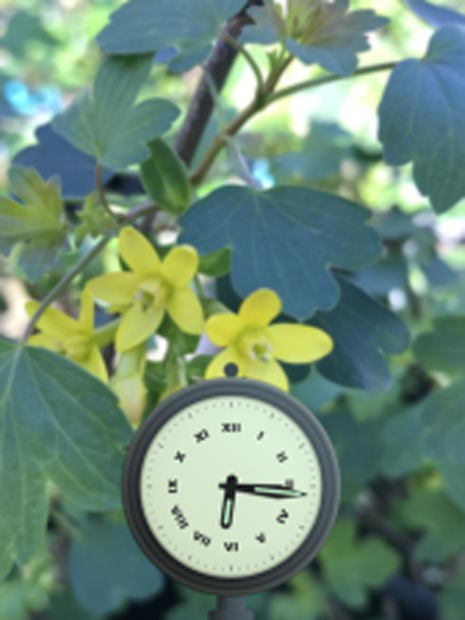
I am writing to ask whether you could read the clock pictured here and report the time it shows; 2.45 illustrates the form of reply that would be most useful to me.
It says 6.16
